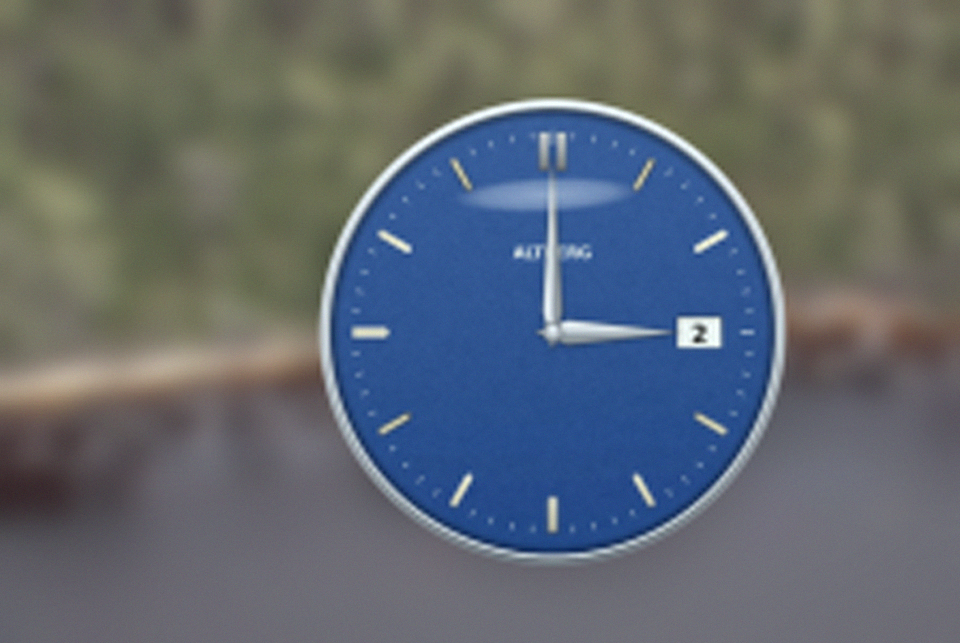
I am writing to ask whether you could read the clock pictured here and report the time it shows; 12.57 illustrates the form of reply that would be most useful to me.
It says 3.00
